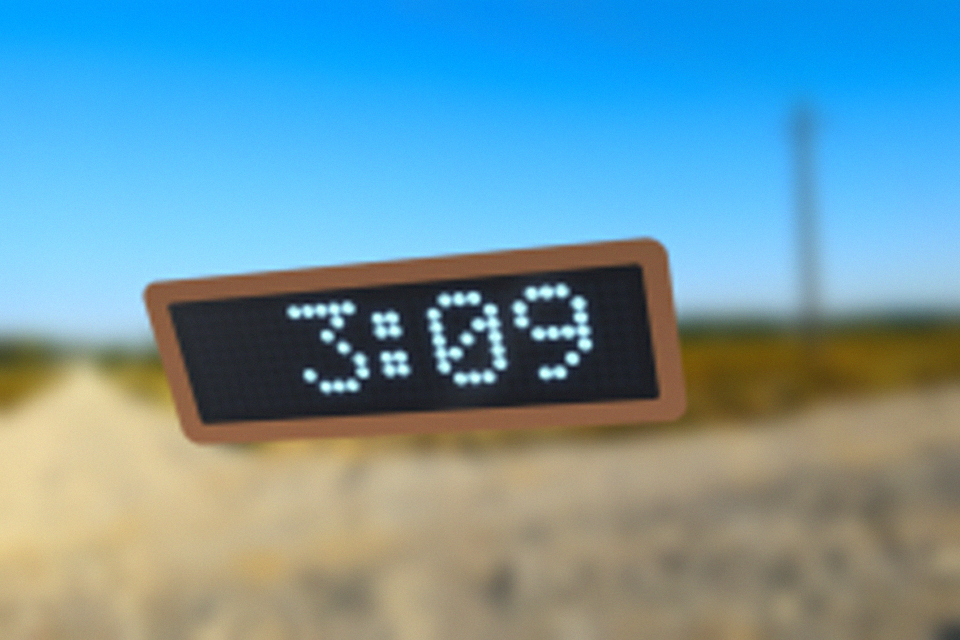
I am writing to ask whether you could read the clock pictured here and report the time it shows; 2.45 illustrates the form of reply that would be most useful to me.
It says 3.09
